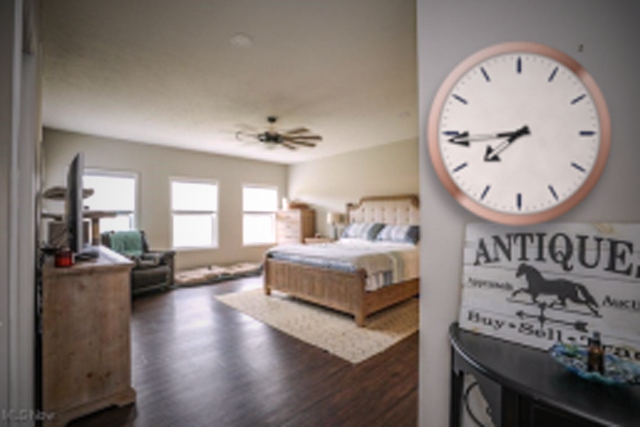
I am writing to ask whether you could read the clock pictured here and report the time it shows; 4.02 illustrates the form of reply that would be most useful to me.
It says 7.44
